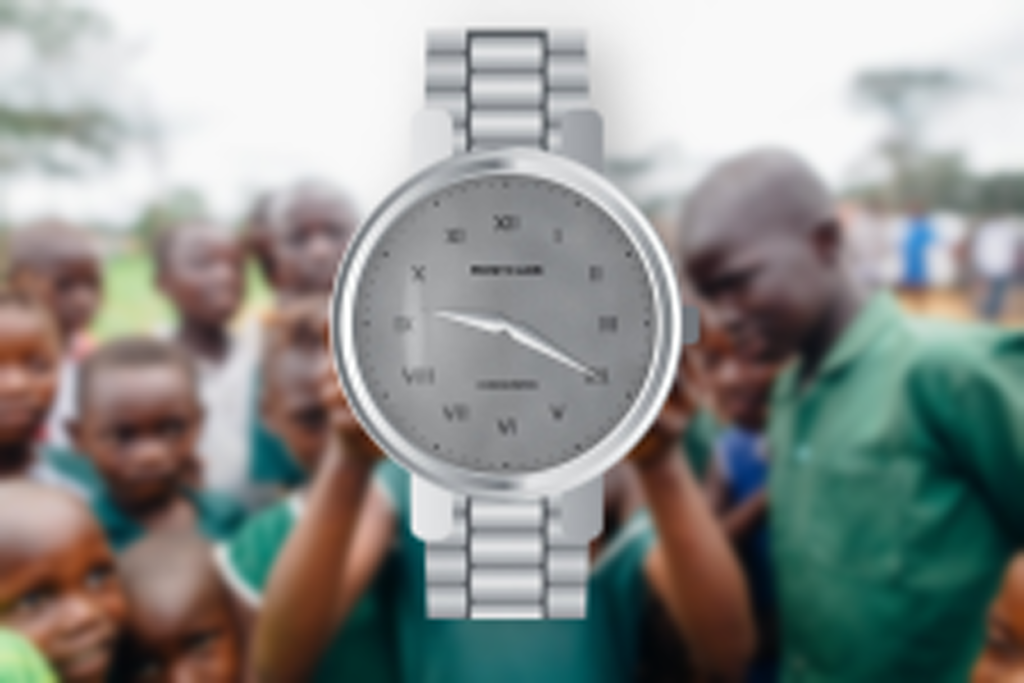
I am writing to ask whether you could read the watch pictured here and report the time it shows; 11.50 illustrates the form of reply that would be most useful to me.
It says 9.20
